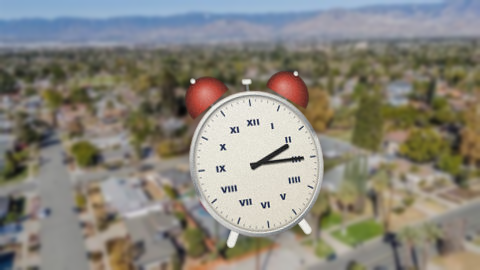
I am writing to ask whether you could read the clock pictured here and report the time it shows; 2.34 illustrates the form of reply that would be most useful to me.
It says 2.15
